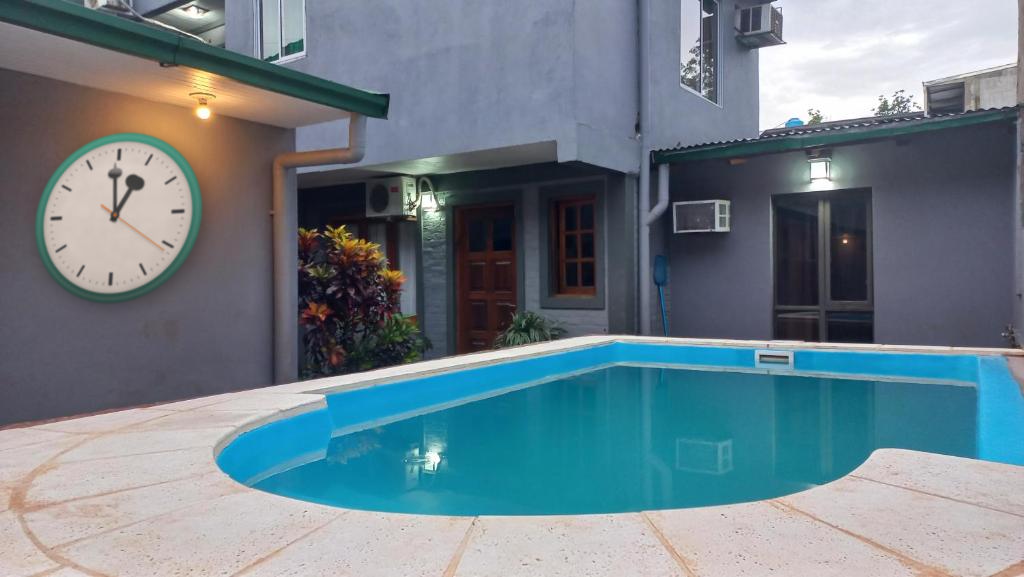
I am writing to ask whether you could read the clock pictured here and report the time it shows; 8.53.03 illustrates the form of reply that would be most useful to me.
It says 12.59.21
